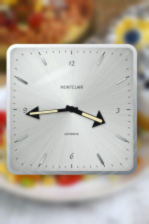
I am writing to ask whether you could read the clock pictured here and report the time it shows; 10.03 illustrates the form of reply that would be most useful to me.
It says 3.44
